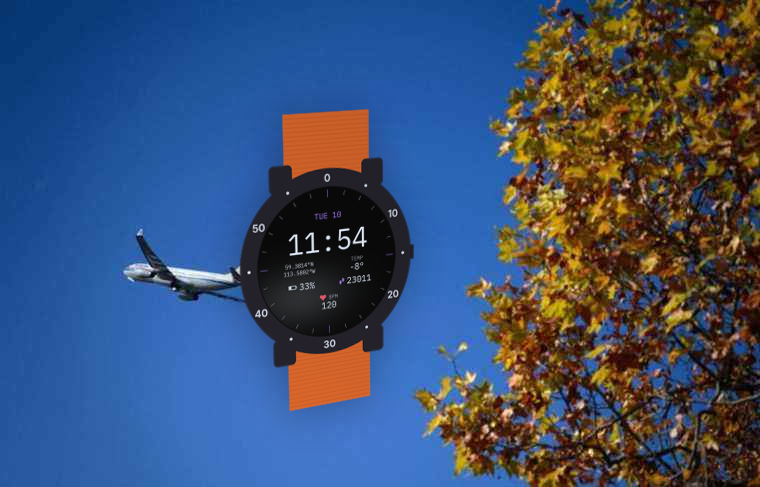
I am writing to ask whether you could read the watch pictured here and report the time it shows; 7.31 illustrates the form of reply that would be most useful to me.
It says 11.54
